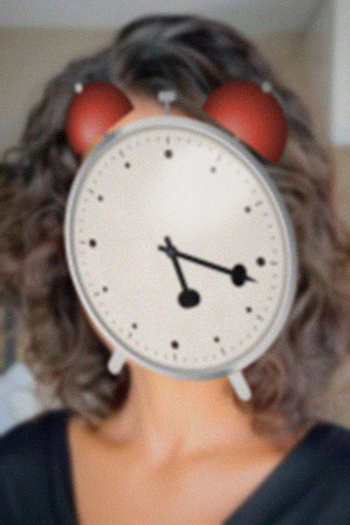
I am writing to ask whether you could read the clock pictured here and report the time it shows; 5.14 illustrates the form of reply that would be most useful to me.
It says 5.17
